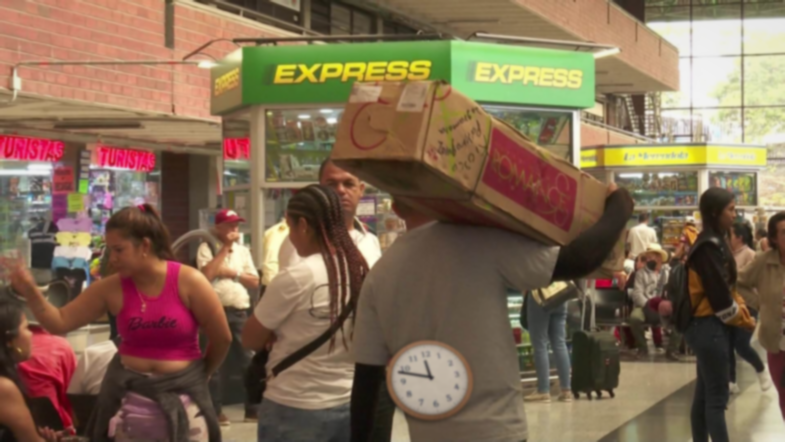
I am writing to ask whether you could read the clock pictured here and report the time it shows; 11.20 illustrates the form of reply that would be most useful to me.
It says 11.48
